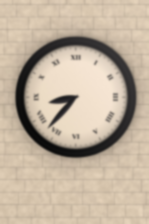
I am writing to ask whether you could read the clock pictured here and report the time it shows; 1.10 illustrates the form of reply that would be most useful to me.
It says 8.37
